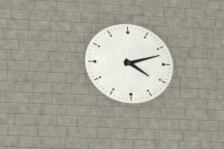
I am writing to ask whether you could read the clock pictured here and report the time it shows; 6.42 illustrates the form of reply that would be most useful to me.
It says 4.12
